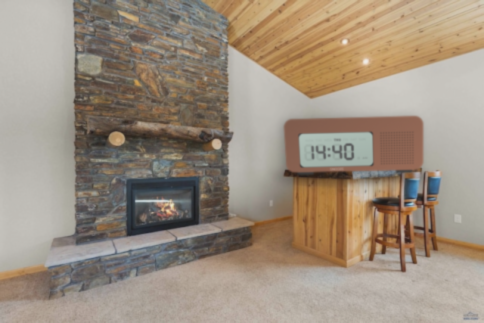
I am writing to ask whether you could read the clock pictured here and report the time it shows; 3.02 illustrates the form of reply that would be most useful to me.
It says 14.40
